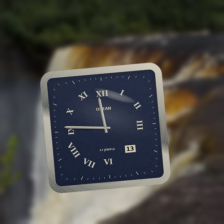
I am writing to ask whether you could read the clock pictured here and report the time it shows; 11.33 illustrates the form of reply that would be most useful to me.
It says 11.46
